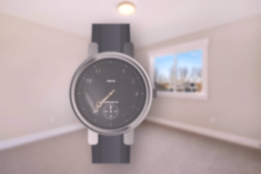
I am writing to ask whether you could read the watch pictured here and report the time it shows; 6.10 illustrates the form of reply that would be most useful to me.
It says 7.37
